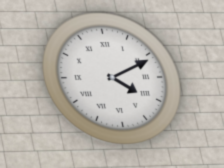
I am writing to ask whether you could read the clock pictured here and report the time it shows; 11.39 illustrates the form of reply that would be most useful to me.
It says 4.11
